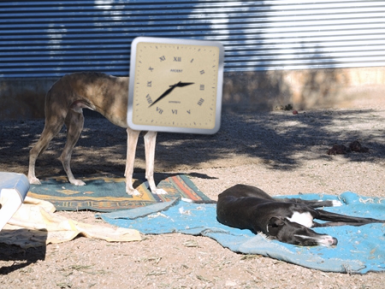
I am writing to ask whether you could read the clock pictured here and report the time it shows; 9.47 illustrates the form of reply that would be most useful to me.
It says 2.38
